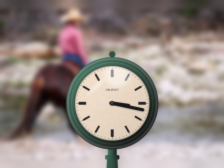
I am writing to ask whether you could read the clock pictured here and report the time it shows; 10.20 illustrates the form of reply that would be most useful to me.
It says 3.17
